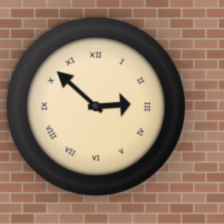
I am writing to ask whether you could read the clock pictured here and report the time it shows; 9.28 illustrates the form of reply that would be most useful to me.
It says 2.52
